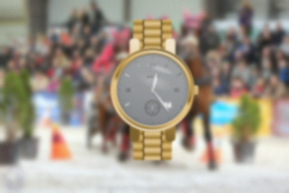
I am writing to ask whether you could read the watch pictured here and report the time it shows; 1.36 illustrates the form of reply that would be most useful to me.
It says 12.24
